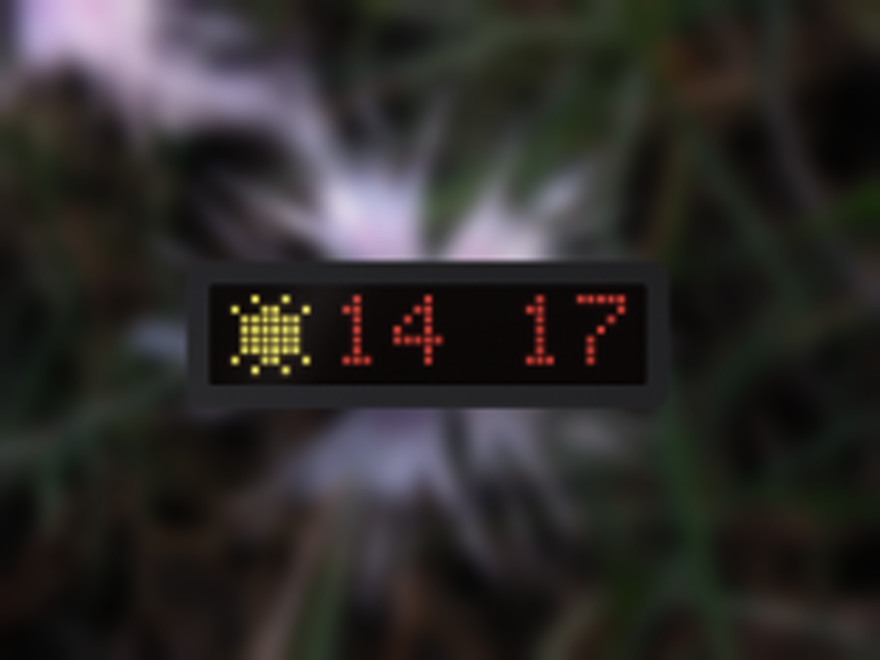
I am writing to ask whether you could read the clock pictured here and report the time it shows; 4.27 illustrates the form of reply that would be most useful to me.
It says 14.17
